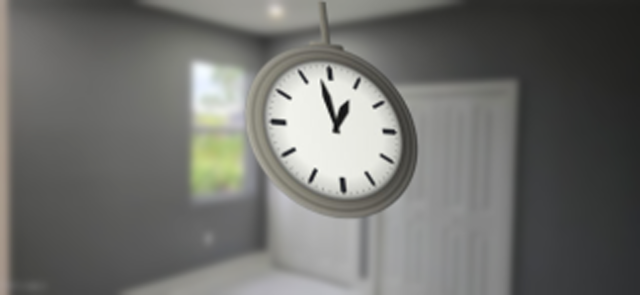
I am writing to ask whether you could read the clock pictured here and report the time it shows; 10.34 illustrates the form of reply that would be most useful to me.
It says 12.58
